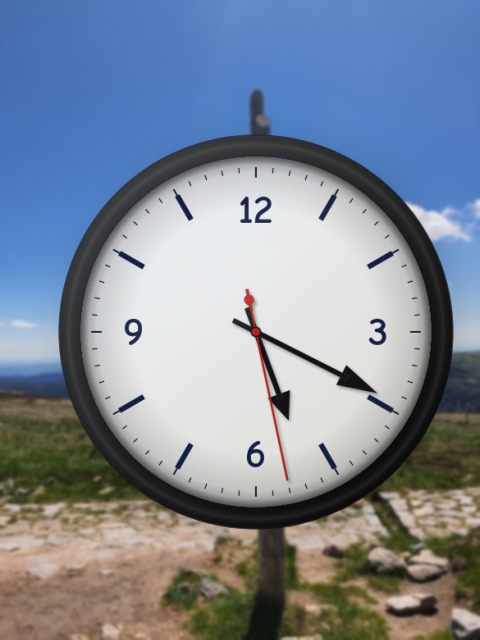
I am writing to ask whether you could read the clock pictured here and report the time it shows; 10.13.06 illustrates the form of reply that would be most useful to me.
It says 5.19.28
